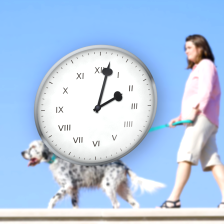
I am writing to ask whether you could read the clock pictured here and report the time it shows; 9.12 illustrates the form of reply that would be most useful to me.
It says 2.02
